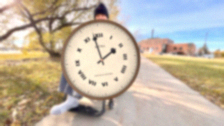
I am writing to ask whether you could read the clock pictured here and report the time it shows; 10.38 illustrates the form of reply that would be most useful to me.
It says 1.58
